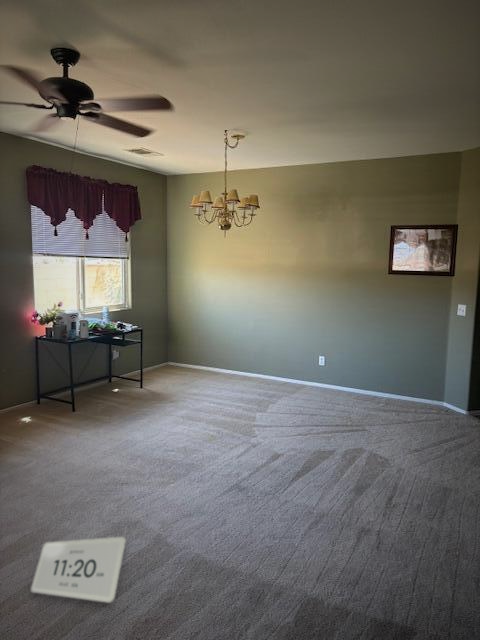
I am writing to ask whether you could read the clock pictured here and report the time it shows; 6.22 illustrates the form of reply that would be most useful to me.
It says 11.20
